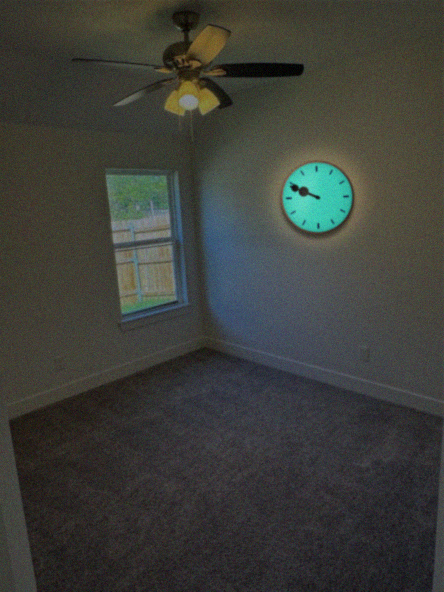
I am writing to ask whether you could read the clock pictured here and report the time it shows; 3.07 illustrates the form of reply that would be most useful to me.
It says 9.49
